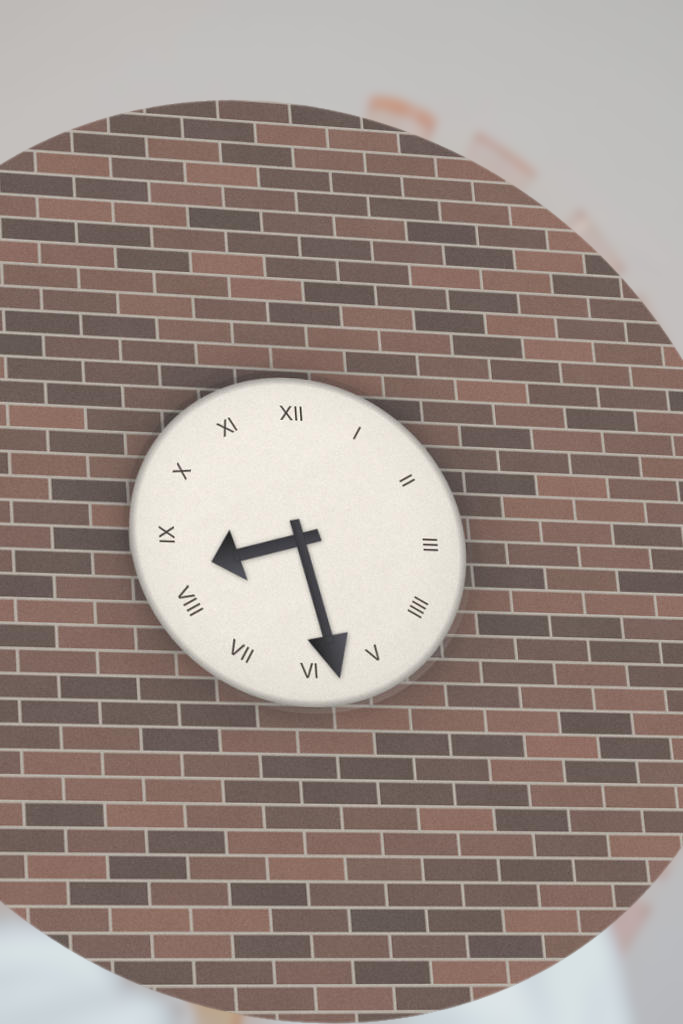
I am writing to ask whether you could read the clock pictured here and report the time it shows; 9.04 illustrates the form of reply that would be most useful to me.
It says 8.28
